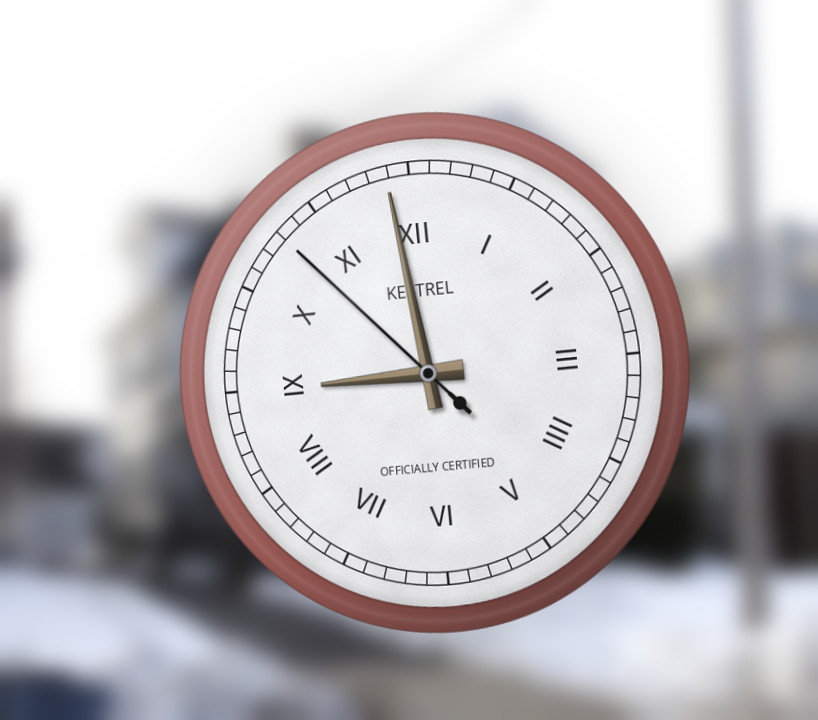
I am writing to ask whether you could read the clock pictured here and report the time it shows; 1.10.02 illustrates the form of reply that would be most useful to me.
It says 8.58.53
